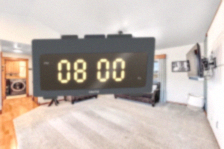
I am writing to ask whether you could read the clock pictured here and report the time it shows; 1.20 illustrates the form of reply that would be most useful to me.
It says 8.00
